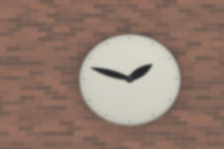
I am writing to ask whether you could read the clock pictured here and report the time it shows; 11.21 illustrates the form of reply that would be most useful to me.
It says 1.48
